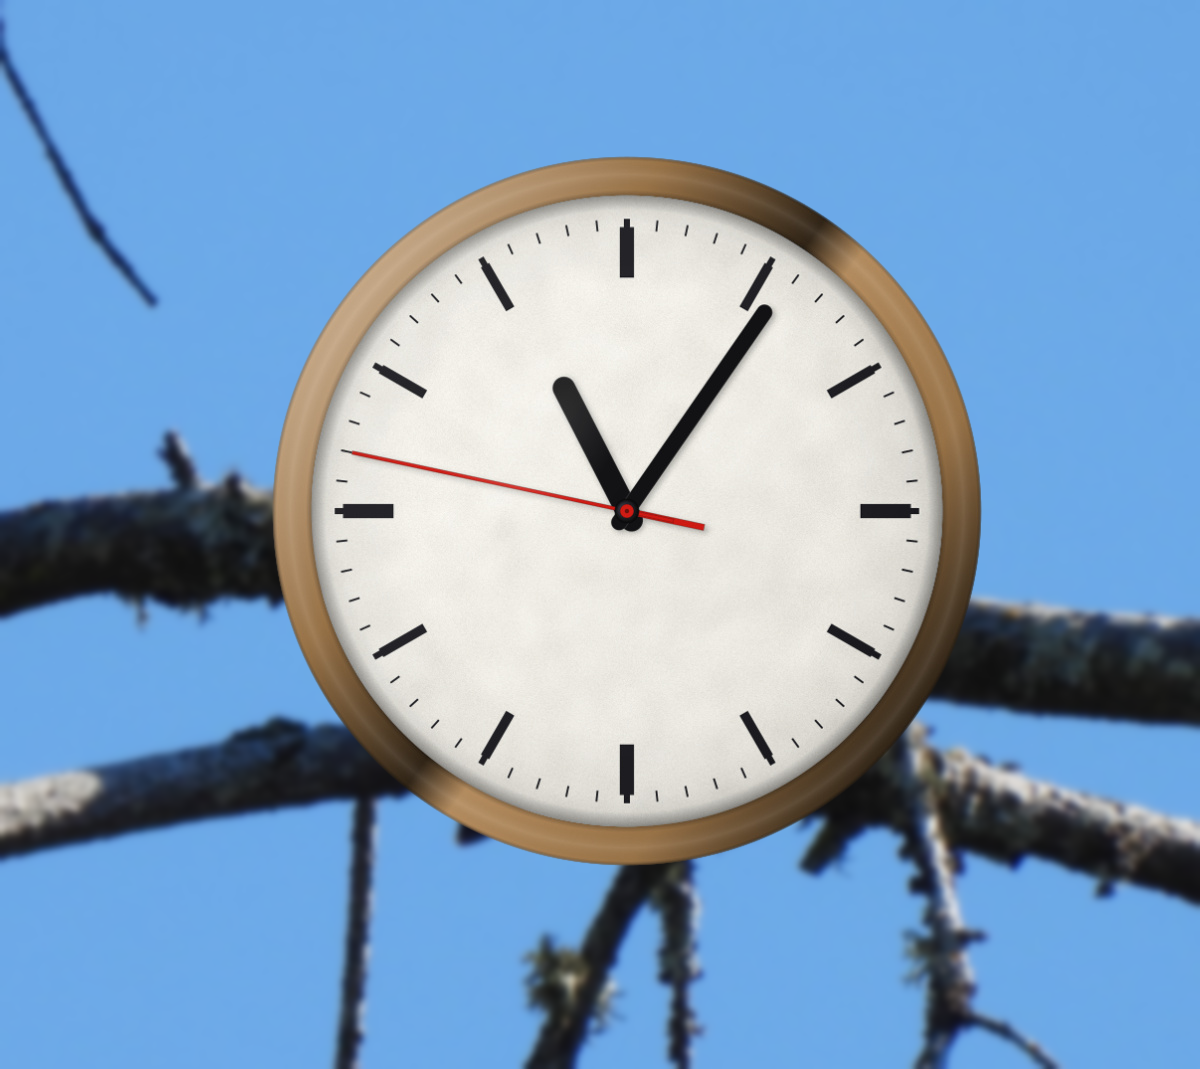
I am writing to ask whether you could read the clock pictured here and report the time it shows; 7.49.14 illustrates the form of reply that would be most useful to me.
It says 11.05.47
